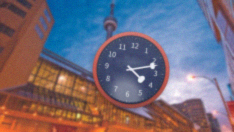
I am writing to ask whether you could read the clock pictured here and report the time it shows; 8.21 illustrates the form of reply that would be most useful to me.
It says 4.12
